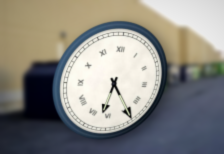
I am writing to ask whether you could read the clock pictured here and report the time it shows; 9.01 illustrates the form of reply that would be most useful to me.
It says 6.24
